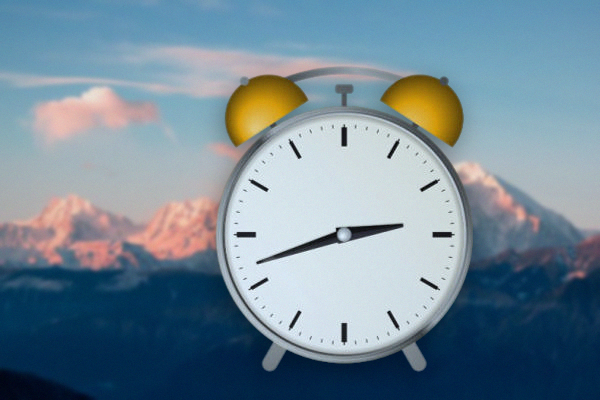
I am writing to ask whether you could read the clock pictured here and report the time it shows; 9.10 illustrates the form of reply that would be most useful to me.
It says 2.42
